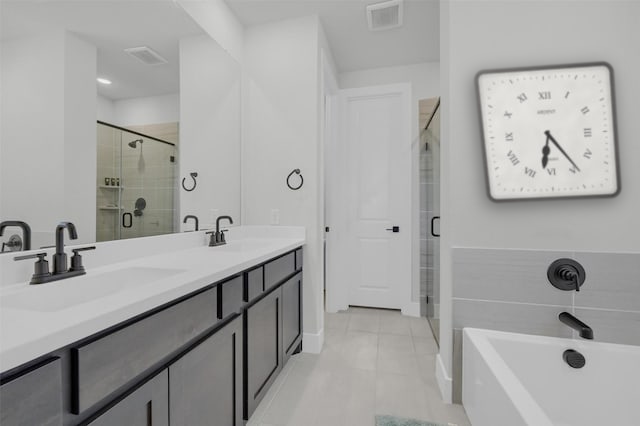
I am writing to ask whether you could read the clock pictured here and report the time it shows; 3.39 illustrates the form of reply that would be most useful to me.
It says 6.24
